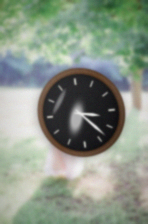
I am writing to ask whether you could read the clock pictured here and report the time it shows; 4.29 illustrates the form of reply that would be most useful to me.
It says 3.23
